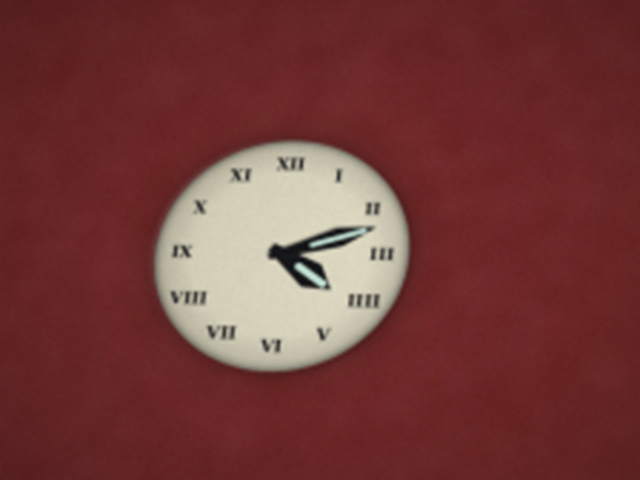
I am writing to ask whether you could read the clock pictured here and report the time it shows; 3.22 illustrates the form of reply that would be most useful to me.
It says 4.12
